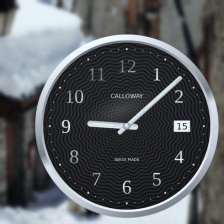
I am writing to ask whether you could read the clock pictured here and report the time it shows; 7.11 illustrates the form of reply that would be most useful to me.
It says 9.08
